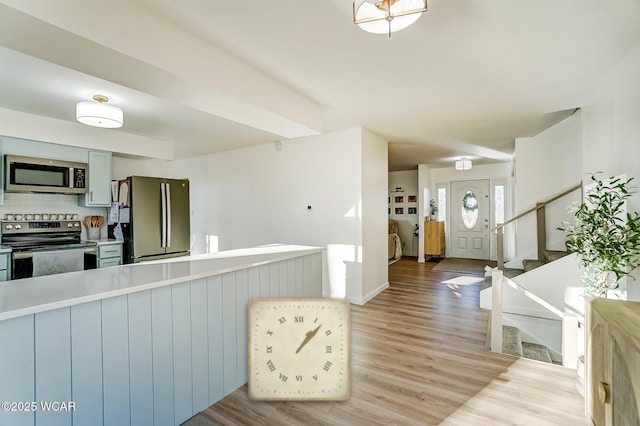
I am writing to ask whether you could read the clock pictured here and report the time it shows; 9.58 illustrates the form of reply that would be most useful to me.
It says 1.07
